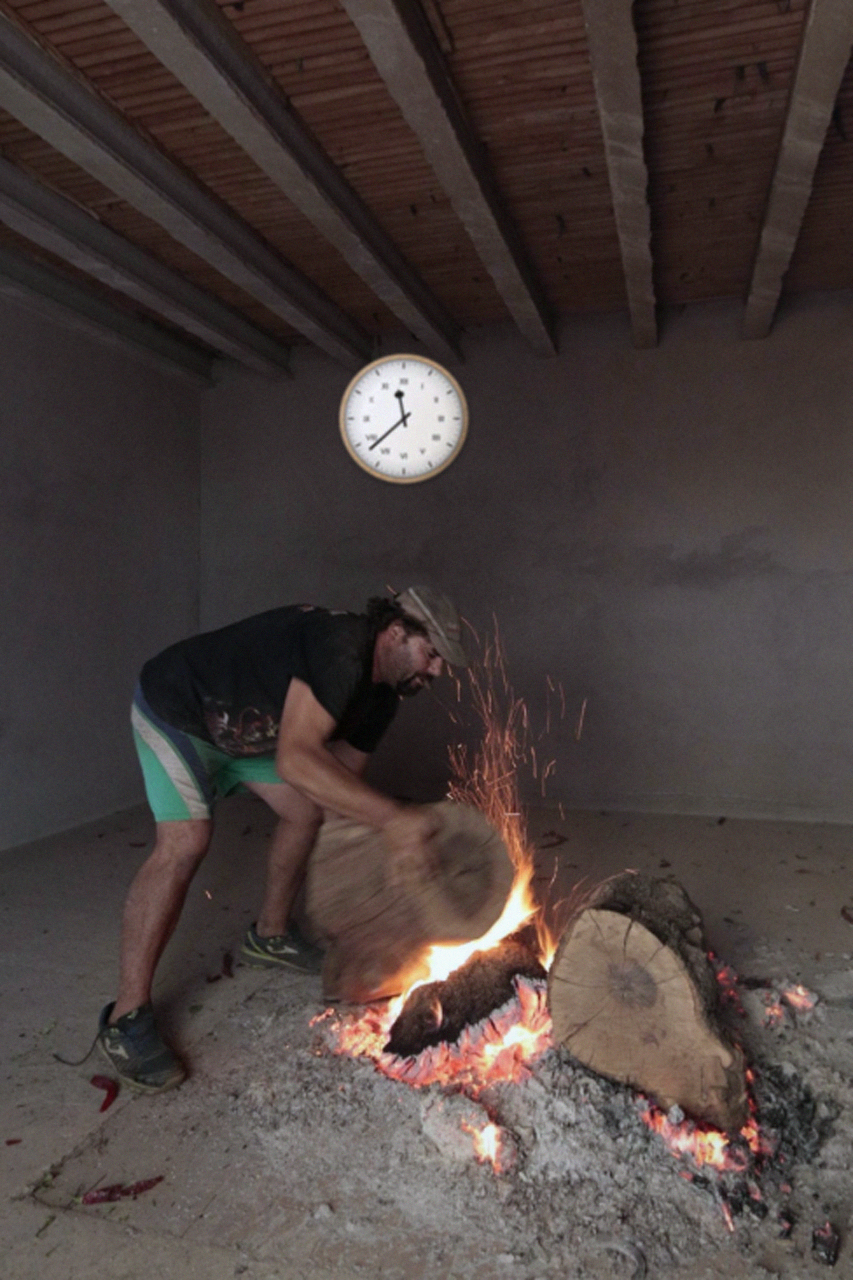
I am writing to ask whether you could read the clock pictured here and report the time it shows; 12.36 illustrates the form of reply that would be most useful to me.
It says 11.38
